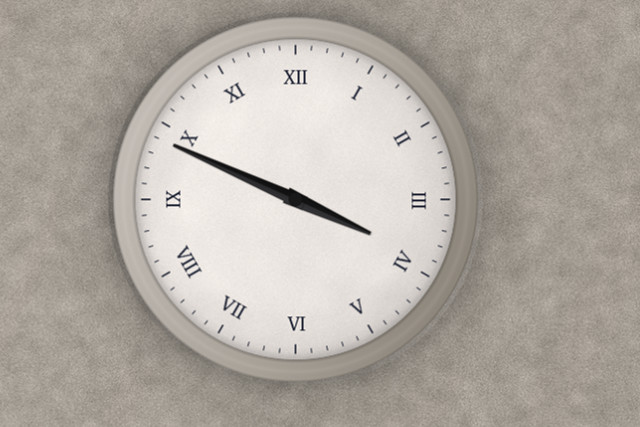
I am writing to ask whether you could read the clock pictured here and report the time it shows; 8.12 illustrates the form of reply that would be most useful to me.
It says 3.49
